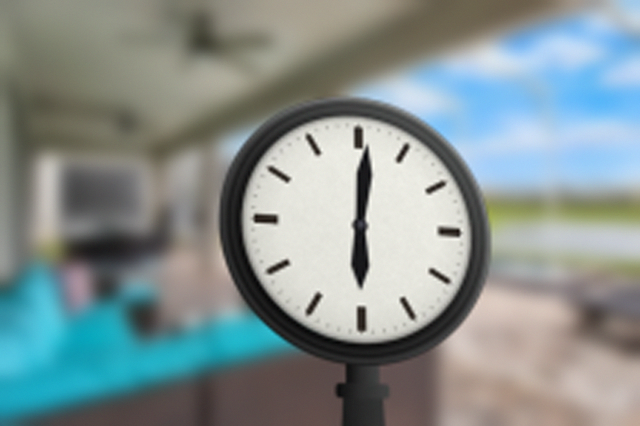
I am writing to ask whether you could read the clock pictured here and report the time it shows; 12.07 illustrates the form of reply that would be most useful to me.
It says 6.01
